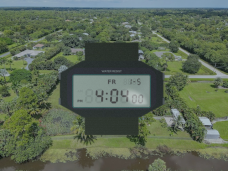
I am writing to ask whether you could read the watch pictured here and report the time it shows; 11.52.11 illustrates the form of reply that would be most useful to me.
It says 4.04.00
